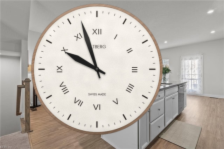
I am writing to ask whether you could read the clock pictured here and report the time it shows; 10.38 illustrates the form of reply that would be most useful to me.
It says 9.57
